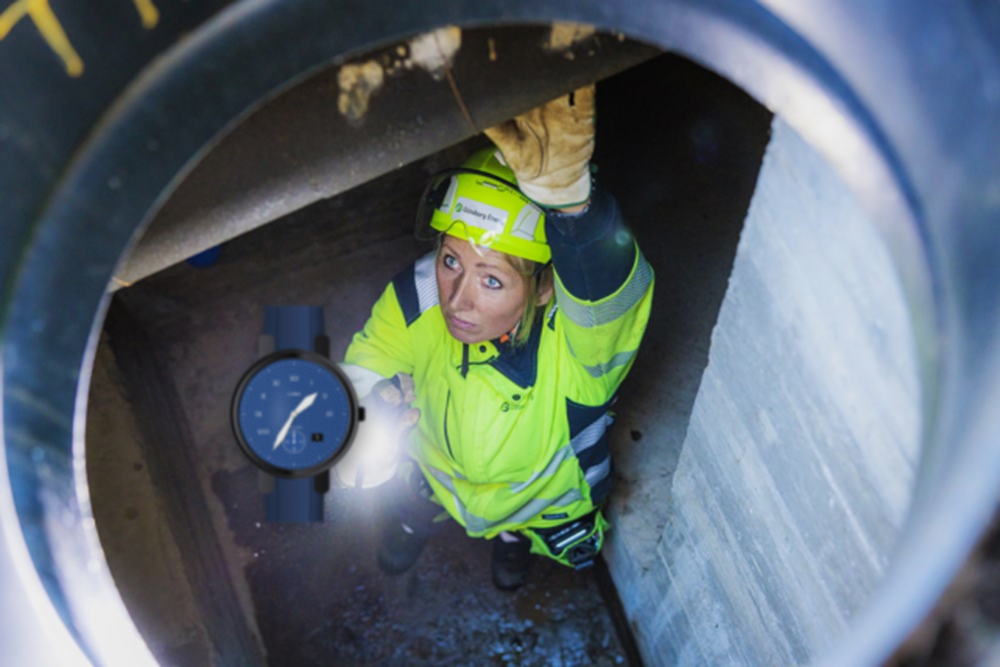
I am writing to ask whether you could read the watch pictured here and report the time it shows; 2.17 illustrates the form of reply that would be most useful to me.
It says 1.35
